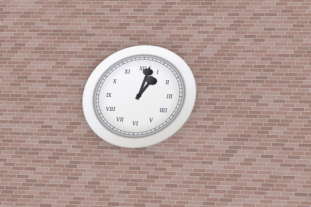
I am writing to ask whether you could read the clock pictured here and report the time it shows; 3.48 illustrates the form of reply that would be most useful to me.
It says 1.02
